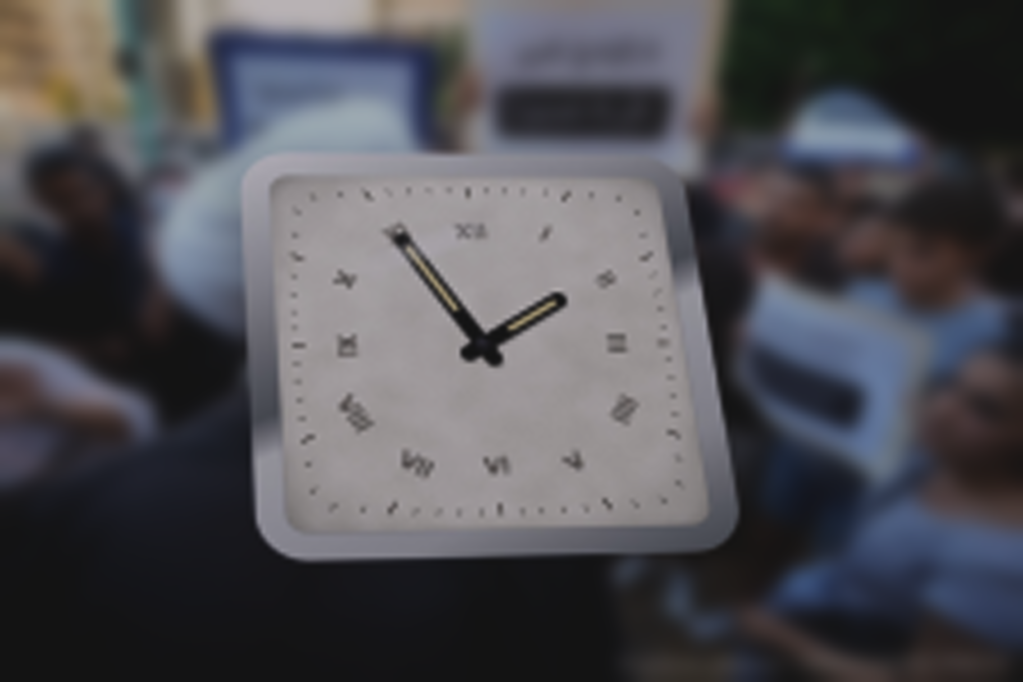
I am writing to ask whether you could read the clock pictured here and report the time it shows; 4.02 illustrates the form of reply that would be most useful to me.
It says 1.55
